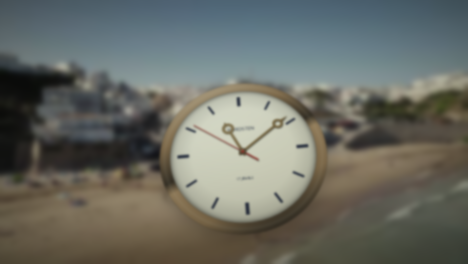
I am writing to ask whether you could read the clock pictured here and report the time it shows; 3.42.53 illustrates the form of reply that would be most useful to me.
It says 11.08.51
